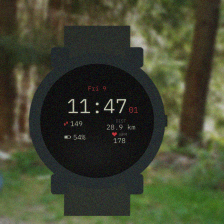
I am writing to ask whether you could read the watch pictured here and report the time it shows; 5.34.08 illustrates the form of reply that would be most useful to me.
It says 11.47.01
